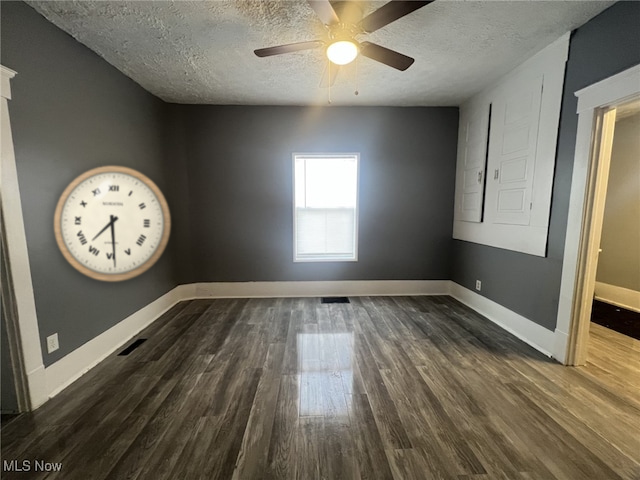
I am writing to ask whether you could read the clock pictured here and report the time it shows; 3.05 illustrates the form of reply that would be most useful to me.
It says 7.29
